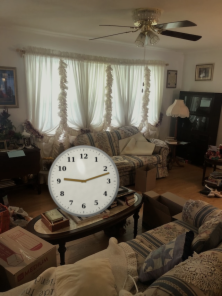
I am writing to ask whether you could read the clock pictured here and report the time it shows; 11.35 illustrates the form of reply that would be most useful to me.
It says 9.12
